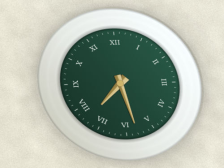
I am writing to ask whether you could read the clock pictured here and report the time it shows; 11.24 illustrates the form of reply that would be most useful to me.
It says 7.28
